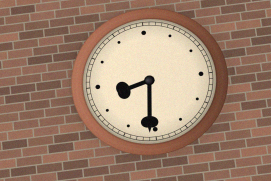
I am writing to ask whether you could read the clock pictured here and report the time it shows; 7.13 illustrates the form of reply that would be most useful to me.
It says 8.31
